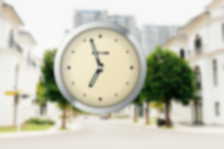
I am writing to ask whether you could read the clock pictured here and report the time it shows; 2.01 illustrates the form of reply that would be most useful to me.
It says 6.57
